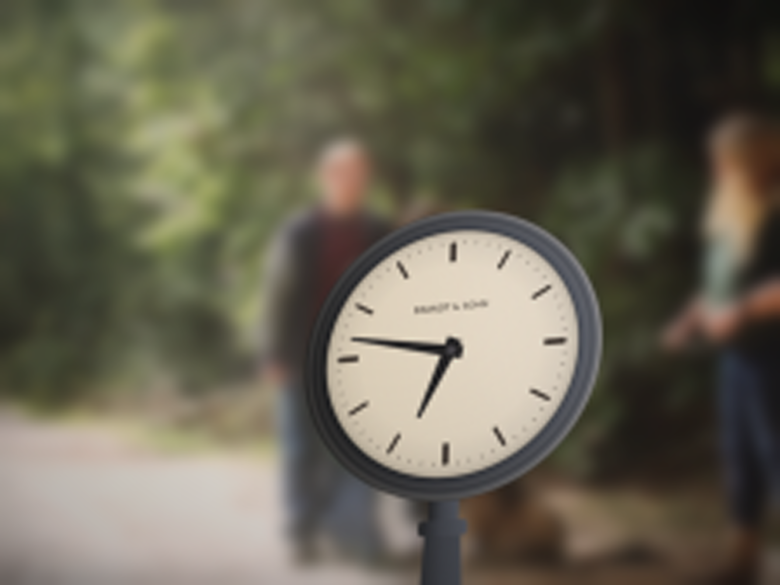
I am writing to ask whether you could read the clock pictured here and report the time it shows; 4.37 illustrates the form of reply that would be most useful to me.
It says 6.47
